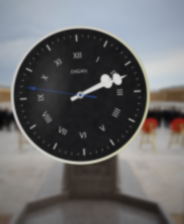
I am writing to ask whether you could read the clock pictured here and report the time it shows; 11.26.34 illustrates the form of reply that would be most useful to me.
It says 2.11.47
